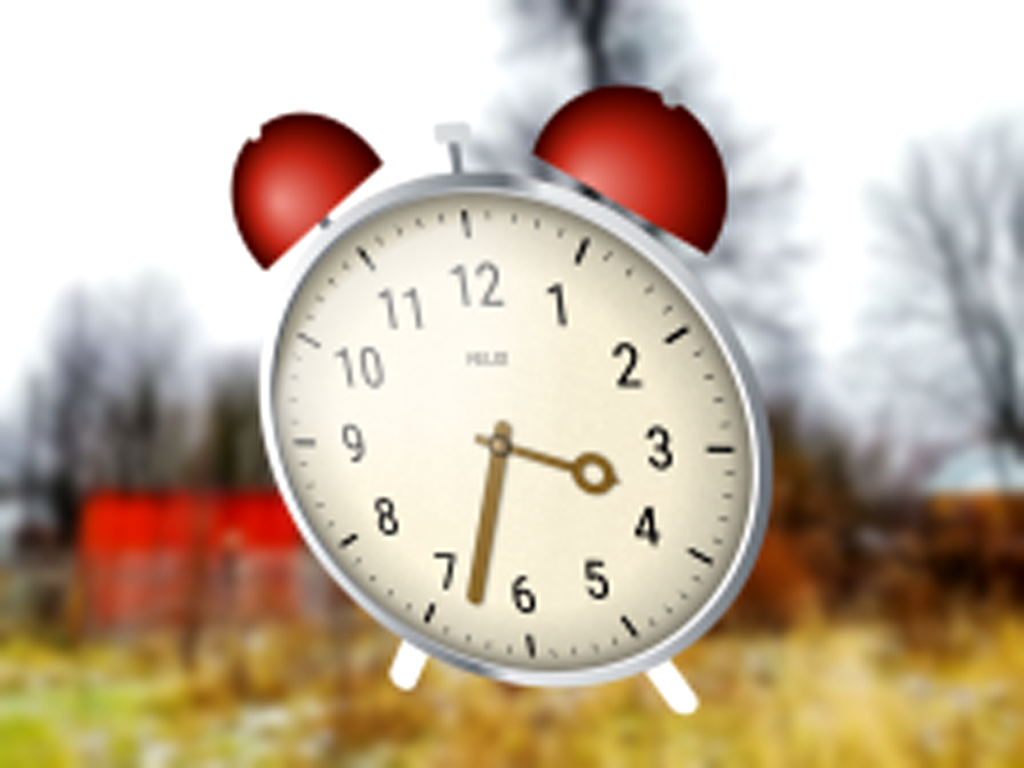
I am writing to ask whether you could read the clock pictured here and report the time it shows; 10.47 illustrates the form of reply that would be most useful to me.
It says 3.33
